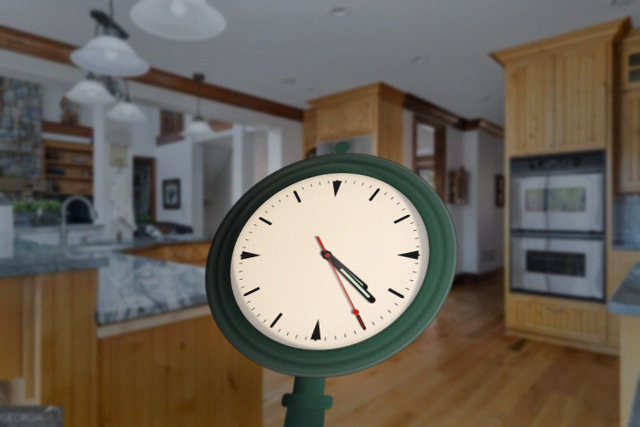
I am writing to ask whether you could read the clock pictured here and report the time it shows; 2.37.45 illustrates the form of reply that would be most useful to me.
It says 4.22.25
